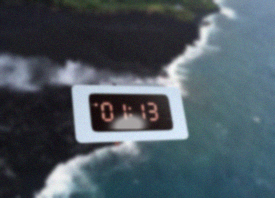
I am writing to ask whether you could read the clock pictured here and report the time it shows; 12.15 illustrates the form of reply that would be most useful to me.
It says 1.13
